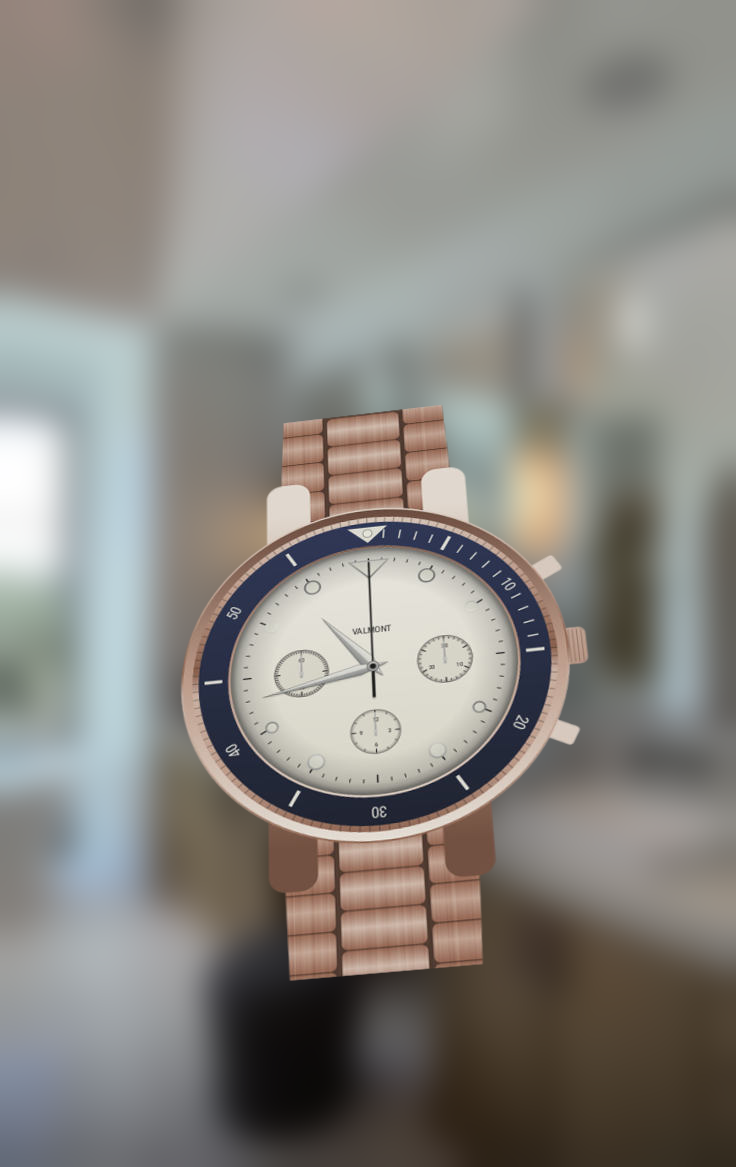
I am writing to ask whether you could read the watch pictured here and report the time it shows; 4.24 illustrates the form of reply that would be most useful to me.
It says 10.43
